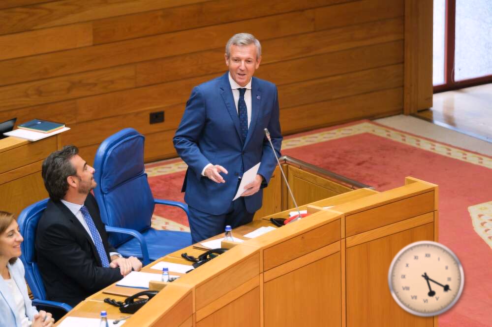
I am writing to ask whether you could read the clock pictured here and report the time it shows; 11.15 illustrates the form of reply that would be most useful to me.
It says 5.19
